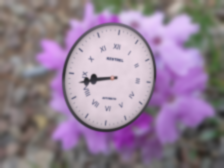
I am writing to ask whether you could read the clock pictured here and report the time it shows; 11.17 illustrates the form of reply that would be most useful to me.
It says 8.43
